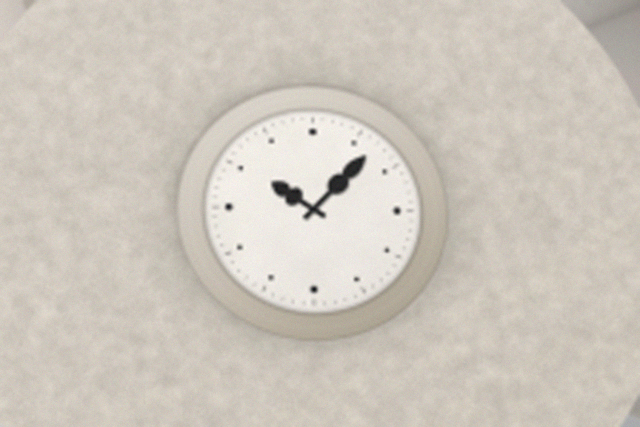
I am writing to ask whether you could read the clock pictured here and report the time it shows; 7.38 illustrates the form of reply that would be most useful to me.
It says 10.07
